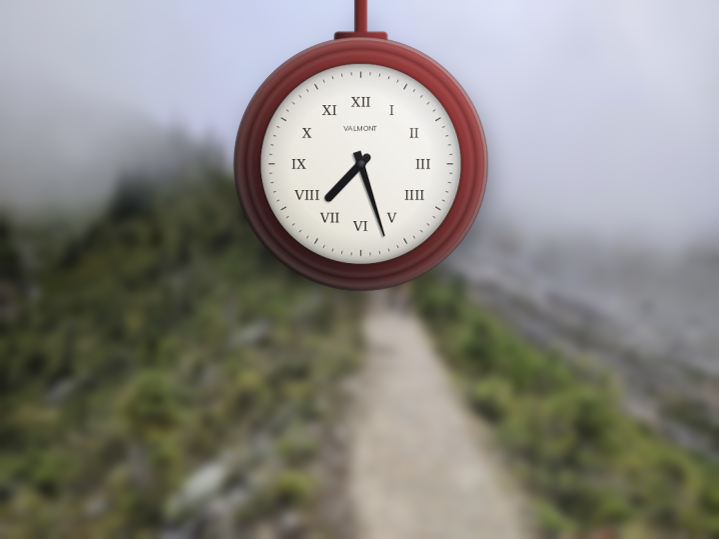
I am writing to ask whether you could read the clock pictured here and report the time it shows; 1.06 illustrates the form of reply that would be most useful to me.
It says 7.27
